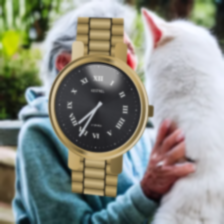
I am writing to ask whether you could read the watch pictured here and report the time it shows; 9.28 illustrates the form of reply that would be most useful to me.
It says 7.35
